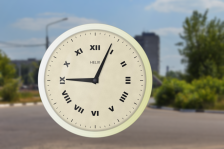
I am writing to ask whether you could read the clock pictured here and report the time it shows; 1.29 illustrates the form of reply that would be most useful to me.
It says 9.04
